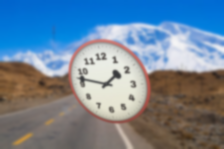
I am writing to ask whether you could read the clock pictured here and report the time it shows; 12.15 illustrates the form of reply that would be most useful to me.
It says 1.47
